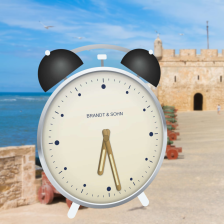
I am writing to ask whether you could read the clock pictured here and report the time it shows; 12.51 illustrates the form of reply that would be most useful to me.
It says 6.28
